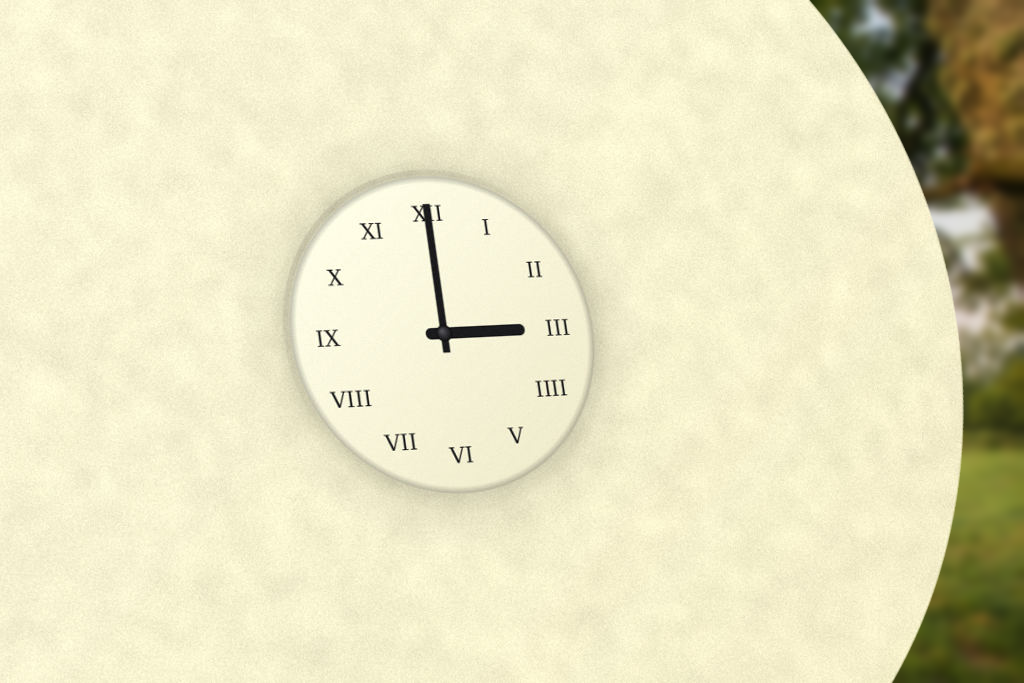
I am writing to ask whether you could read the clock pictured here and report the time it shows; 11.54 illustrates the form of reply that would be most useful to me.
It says 3.00
